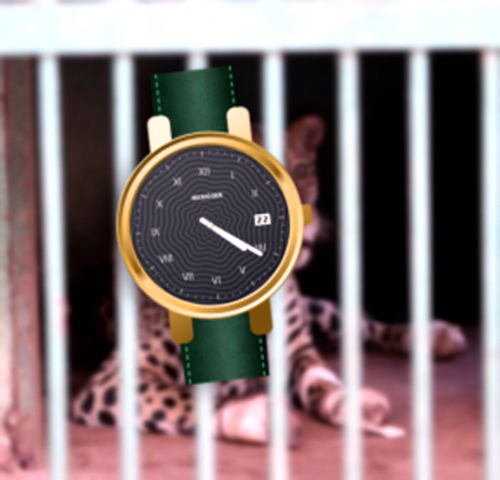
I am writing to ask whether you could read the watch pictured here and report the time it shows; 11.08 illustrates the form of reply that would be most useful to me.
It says 4.21
